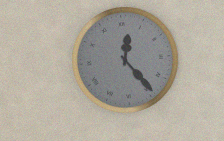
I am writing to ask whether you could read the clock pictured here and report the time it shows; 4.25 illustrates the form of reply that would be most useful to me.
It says 12.24
